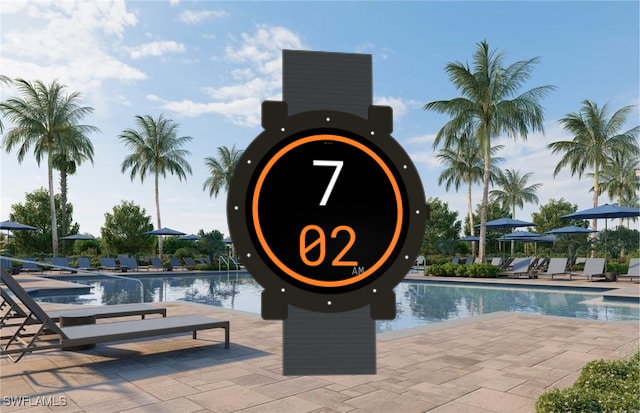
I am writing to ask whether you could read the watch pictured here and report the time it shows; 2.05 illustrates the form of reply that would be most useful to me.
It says 7.02
